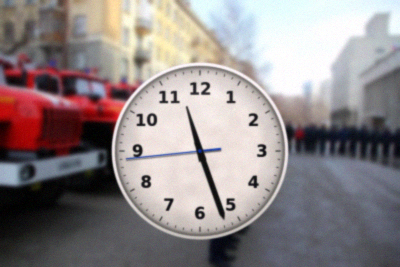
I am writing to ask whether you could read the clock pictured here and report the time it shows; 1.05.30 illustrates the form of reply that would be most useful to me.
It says 11.26.44
